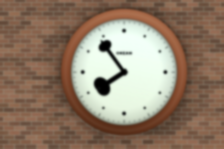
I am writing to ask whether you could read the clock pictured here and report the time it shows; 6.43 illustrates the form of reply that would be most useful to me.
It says 7.54
